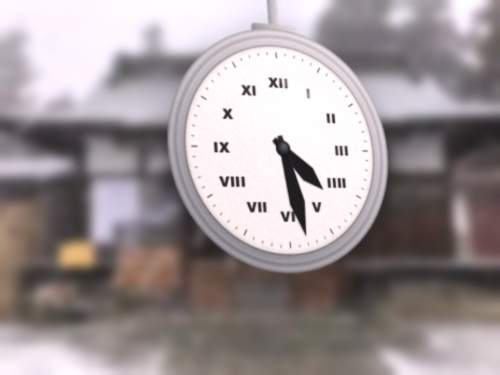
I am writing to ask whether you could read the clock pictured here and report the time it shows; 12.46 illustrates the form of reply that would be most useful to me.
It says 4.28
